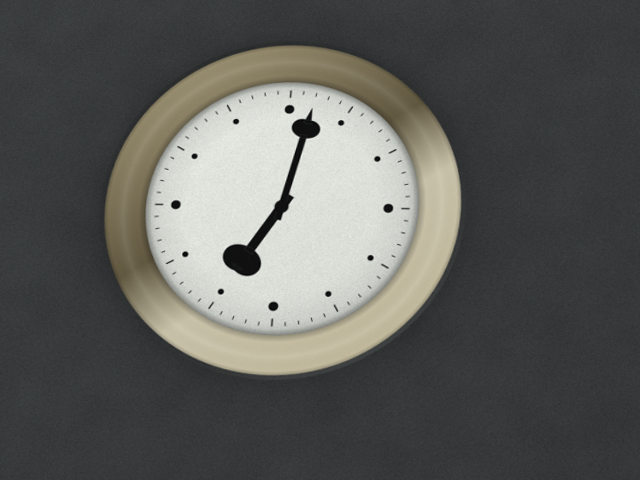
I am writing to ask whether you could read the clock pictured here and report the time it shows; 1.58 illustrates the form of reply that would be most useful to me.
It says 7.02
